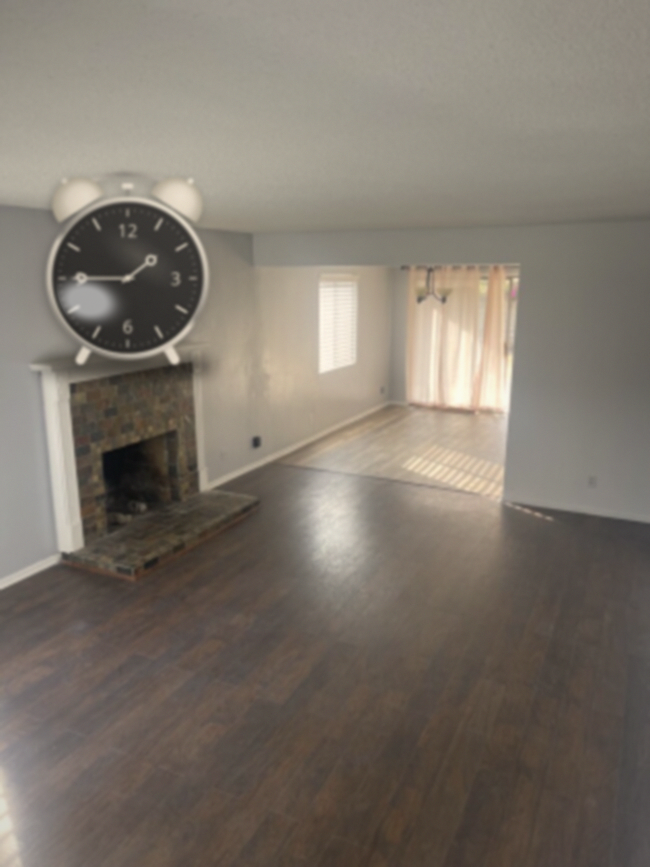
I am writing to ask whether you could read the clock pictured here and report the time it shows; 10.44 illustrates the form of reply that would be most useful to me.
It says 1.45
